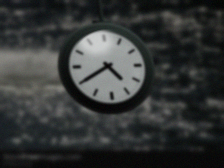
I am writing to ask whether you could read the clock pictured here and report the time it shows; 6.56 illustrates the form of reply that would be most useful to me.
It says 4.40
